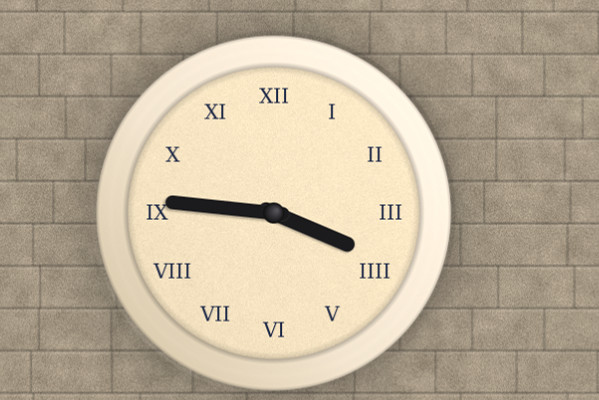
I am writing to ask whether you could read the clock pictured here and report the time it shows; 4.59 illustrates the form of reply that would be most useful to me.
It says 3.46
